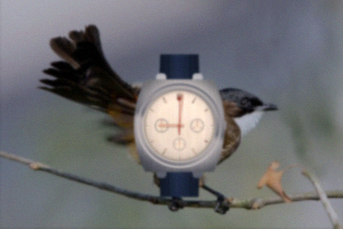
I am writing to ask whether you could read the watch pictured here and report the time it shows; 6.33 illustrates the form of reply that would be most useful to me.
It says 9.01
